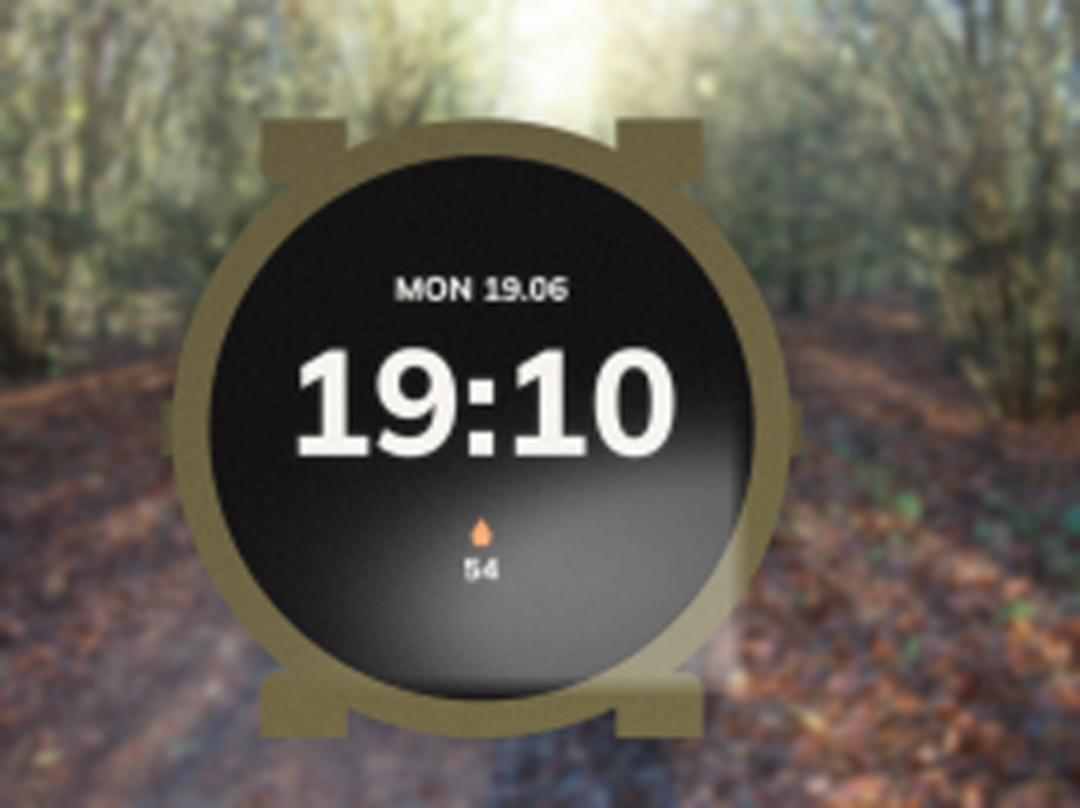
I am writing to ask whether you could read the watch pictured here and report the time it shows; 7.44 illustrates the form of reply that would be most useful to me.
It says 19.10
